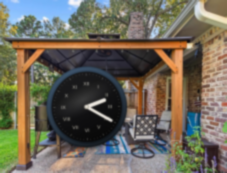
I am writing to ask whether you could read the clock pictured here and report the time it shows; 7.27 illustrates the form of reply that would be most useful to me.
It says 2.20
